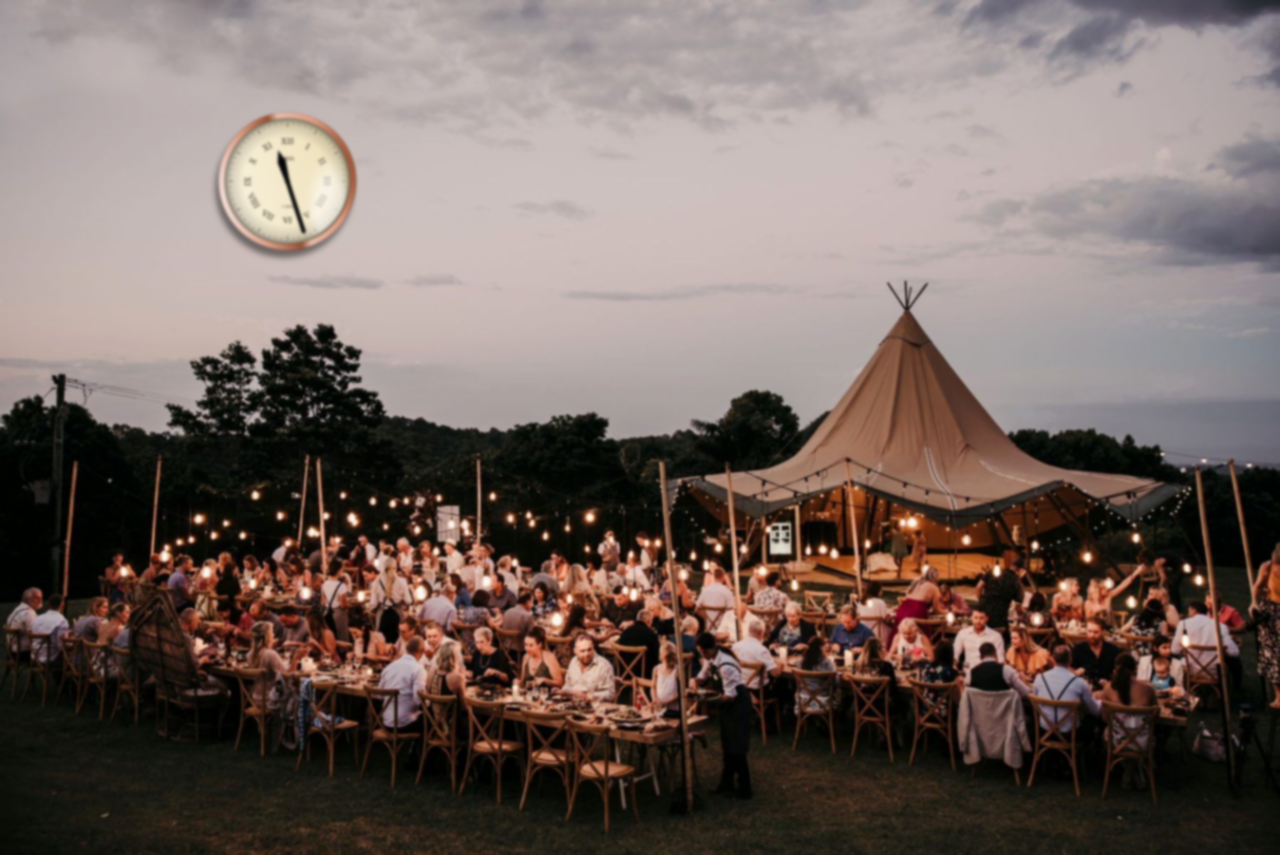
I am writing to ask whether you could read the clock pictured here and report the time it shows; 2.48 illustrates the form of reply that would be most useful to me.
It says 11.27
